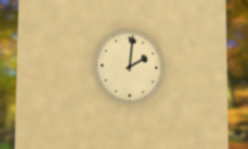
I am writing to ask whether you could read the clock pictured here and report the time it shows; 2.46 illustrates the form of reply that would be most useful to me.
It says 2.01
